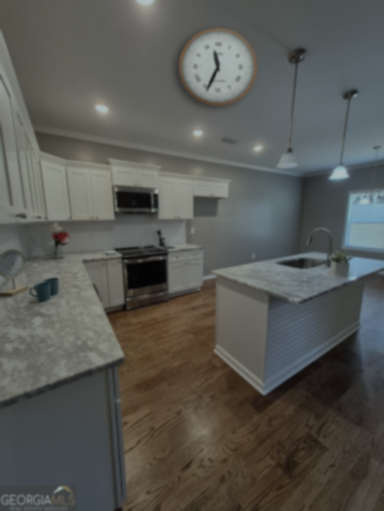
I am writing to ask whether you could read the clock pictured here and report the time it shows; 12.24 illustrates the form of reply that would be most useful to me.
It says 11.34
